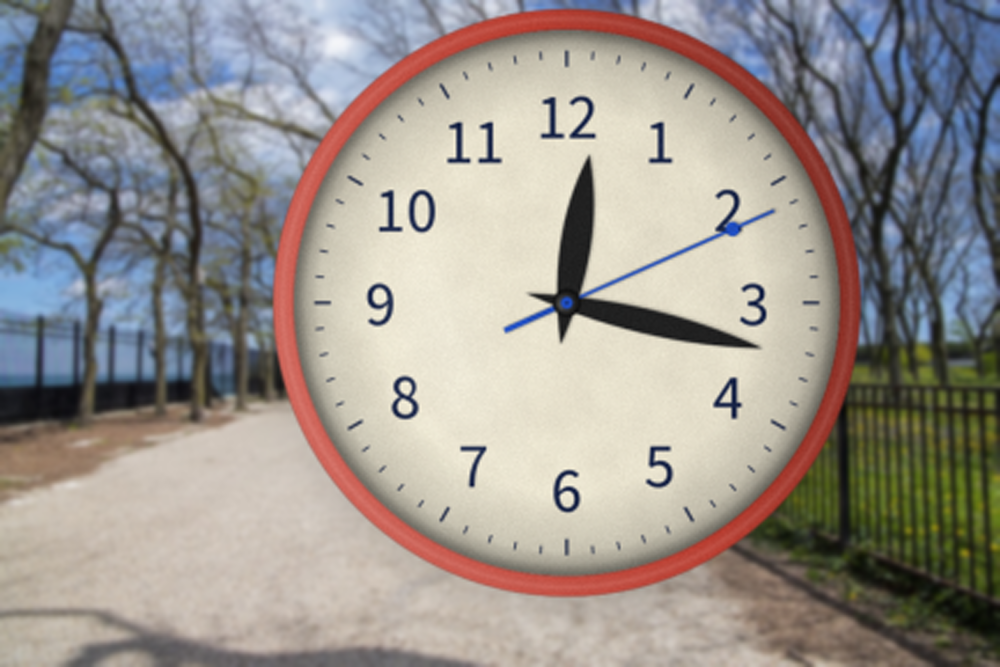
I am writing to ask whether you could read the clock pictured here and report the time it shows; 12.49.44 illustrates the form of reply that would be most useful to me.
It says 12.17.11
